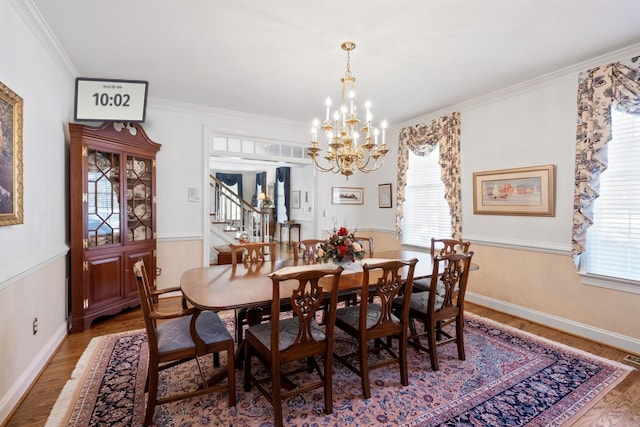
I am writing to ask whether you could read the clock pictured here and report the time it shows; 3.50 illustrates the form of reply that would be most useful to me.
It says 10.02
